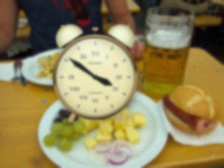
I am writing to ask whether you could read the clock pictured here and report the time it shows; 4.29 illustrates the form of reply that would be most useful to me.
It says 3.51
